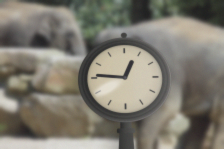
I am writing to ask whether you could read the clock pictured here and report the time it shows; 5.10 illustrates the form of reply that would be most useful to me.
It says 12.46
